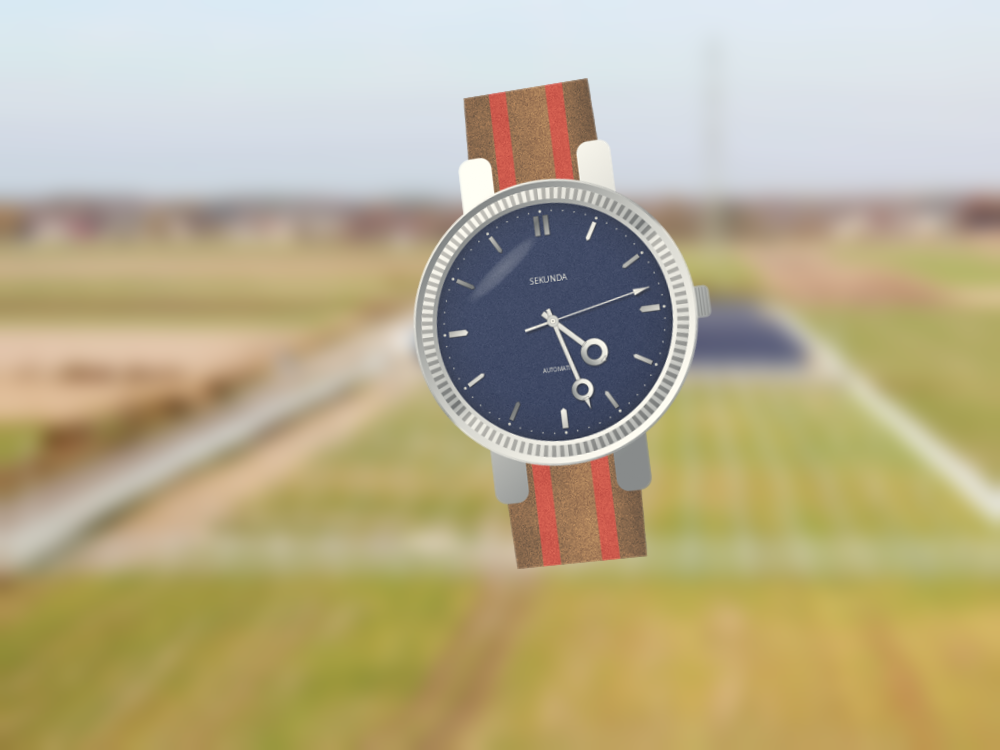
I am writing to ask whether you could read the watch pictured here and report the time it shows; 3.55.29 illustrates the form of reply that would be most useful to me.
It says 4.27.13
